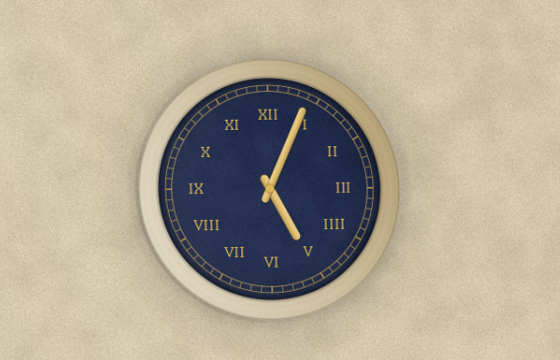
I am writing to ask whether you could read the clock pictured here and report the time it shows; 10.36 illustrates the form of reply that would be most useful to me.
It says 5.04
